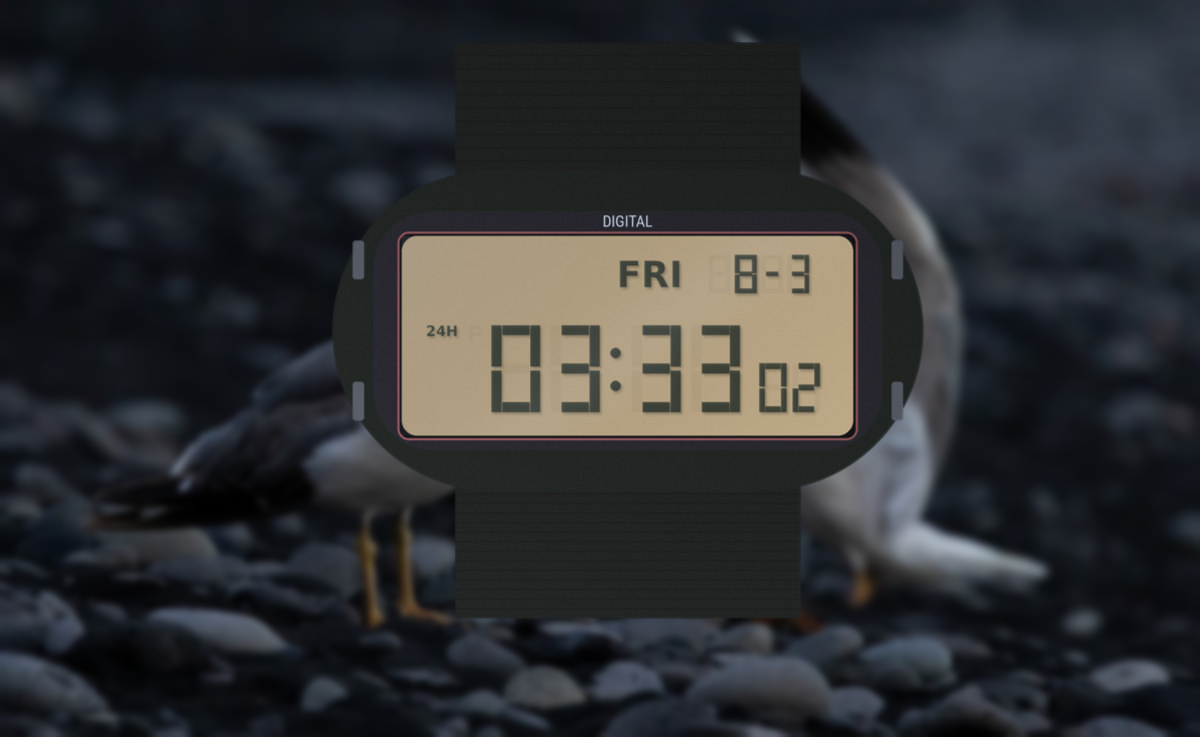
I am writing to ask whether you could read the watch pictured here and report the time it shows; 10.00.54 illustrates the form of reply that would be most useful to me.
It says 3.33.02
